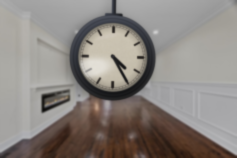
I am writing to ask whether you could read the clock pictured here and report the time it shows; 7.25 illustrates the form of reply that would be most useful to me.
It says 4.25
